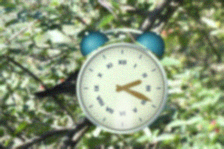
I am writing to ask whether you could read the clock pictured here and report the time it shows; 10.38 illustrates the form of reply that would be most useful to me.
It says 2.19
